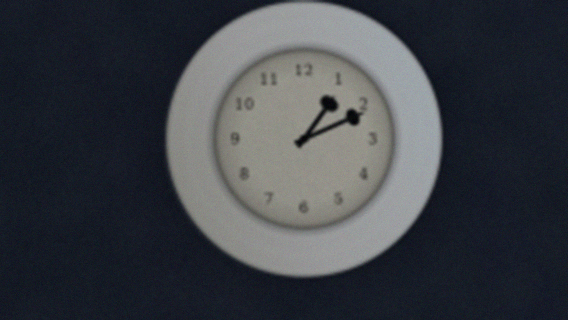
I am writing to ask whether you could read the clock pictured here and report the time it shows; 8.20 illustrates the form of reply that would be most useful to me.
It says 1.11
